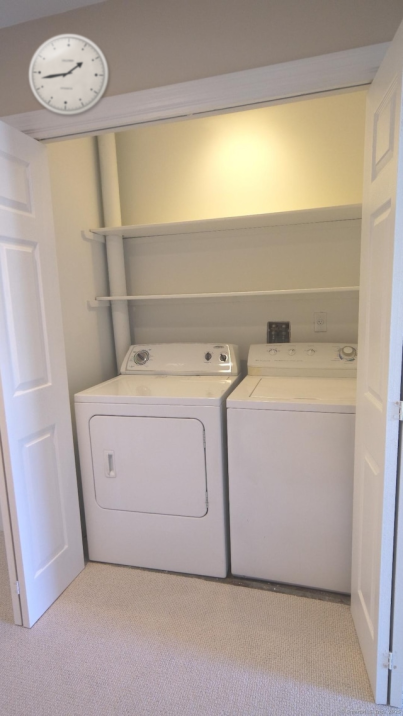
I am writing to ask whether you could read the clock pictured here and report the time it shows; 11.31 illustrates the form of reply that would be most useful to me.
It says 1.43
